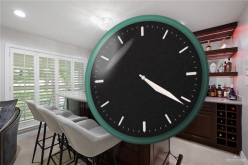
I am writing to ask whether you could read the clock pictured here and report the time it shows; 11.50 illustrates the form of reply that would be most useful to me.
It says 4.21
